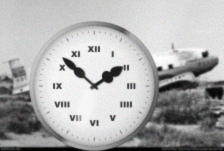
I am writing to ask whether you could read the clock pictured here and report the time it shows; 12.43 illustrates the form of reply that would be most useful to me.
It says 1.52
